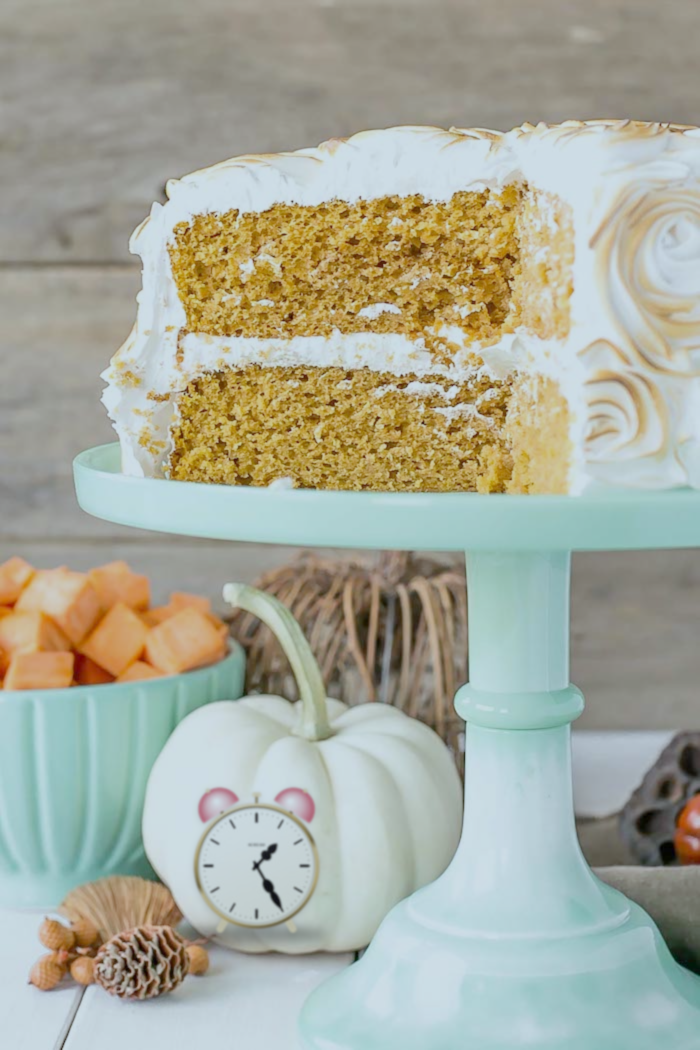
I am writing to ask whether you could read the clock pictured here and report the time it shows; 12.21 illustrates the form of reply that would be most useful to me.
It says 1.25
